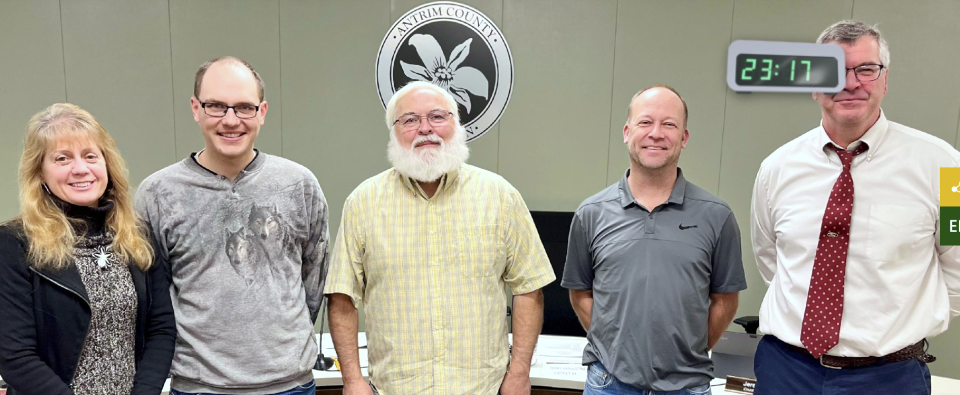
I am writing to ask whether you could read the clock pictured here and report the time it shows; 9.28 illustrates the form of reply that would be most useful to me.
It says 23.17
